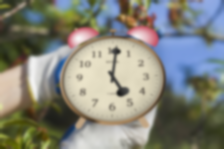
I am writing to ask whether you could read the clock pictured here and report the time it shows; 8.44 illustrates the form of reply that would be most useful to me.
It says 5.01
